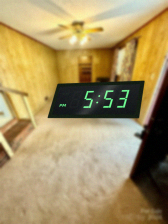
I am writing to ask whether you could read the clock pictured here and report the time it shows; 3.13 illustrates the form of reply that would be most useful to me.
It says 5.53
